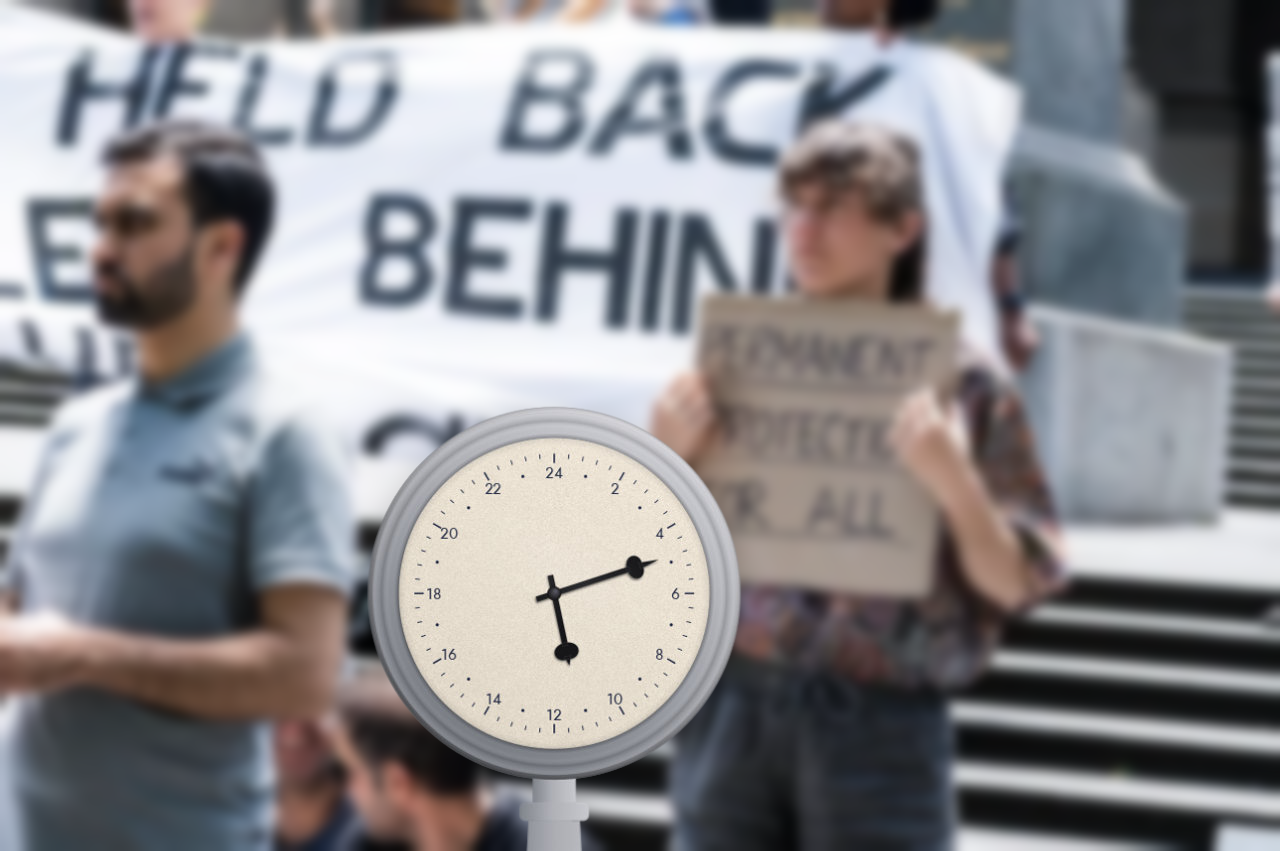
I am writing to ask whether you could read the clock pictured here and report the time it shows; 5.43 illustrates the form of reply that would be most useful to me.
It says 11.12
